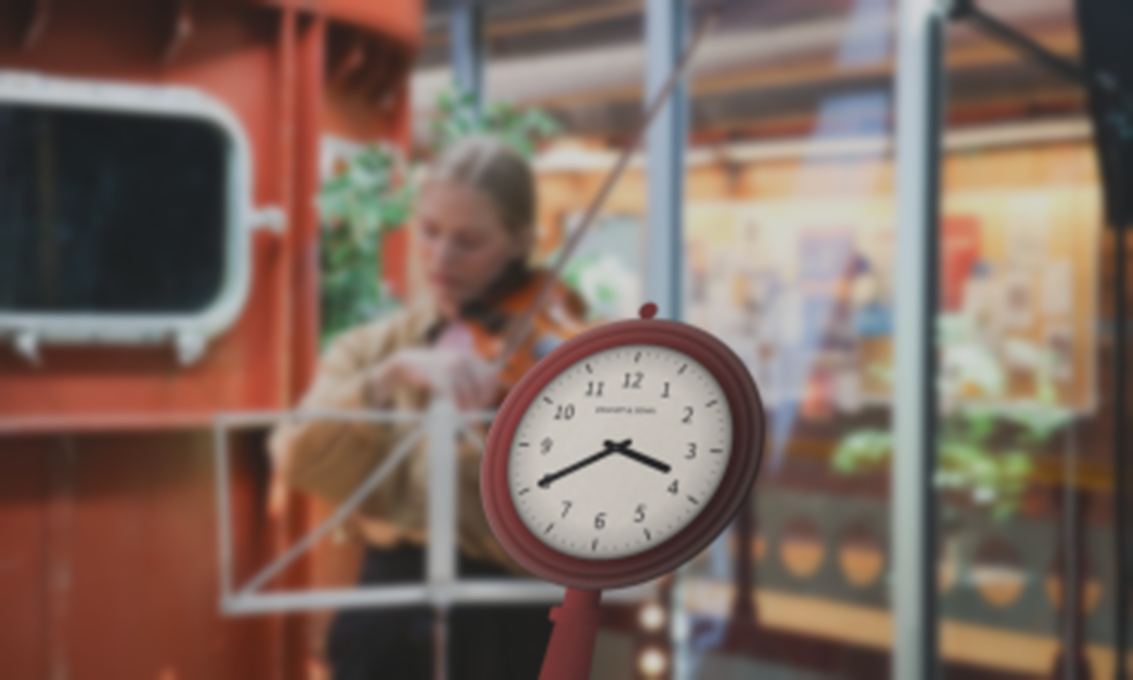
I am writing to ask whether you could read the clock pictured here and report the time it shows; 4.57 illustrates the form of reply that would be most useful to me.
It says 3.40
